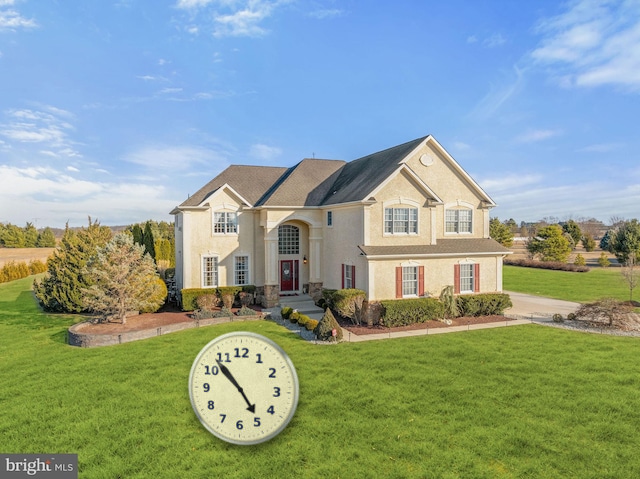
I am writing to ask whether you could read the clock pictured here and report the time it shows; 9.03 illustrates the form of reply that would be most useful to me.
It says 4.53
